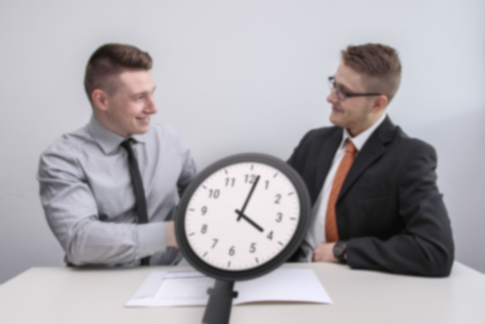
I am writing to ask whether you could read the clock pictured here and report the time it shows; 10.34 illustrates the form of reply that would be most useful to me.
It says 4.02
